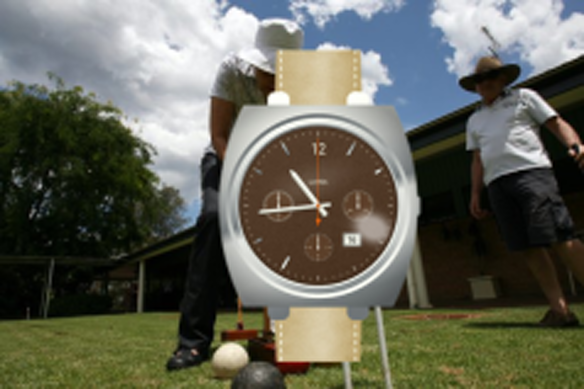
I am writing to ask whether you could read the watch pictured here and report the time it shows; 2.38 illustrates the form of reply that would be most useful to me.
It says 10.44
